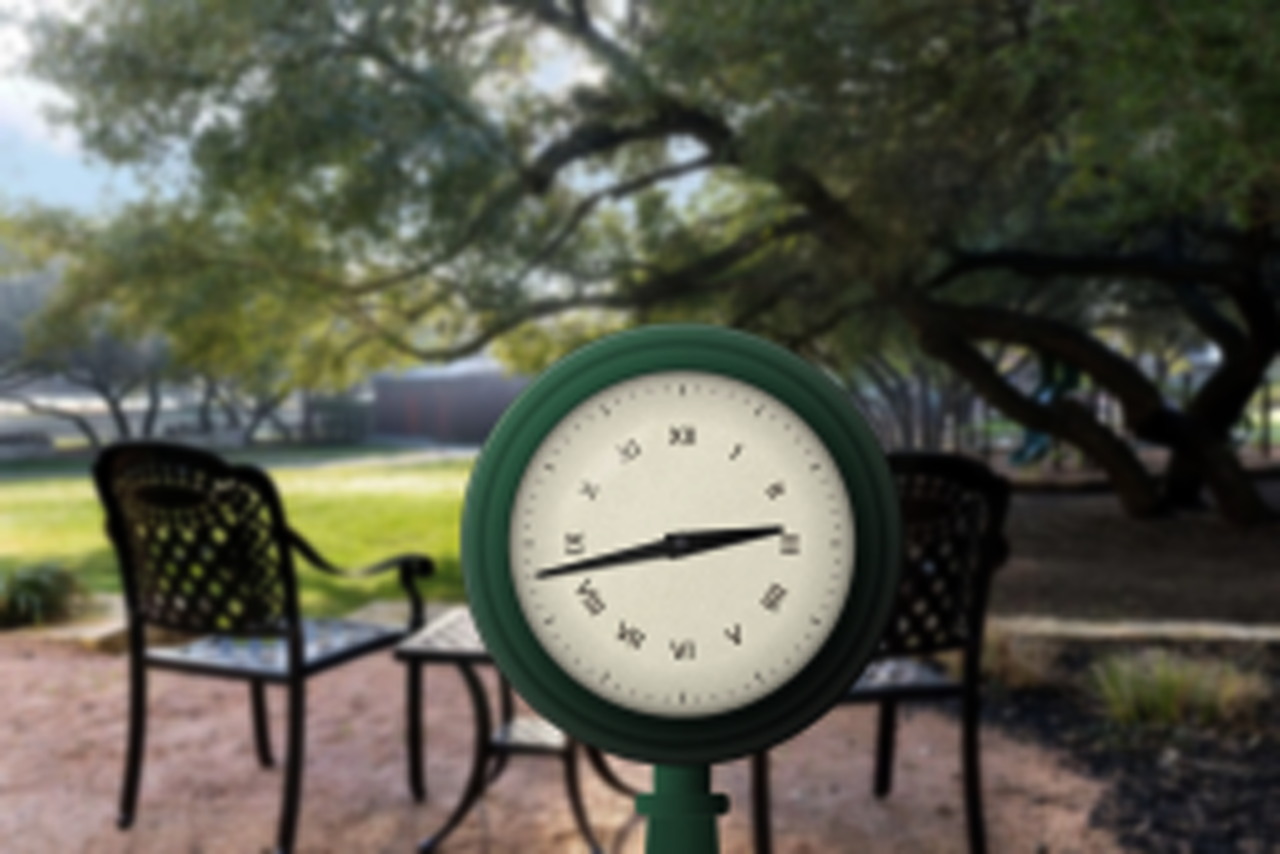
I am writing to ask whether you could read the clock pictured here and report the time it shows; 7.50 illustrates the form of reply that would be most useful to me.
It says 2.43
